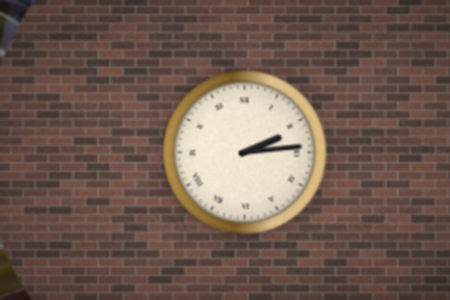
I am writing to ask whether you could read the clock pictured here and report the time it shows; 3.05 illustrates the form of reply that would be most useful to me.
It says 2.14
